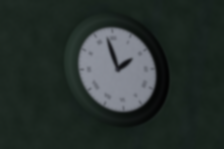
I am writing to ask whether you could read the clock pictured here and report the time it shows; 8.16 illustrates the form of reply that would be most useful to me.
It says 1.58
